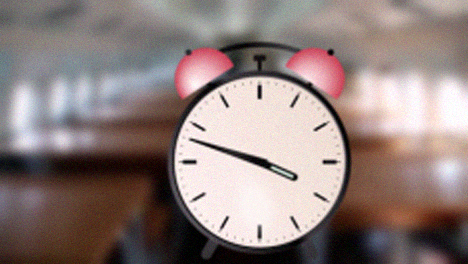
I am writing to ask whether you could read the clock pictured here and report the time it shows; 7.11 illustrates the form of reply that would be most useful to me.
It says 3.48
